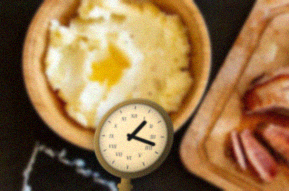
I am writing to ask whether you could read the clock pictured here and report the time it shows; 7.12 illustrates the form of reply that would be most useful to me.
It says 1.18
